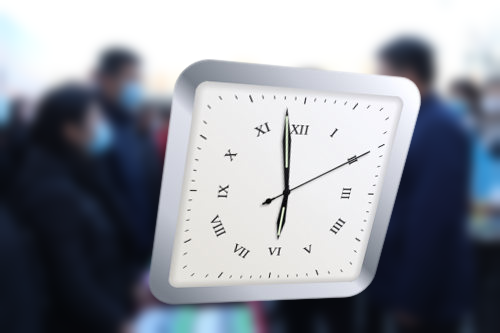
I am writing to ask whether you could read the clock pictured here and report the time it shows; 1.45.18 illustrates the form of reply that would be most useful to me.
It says 5.58.10
